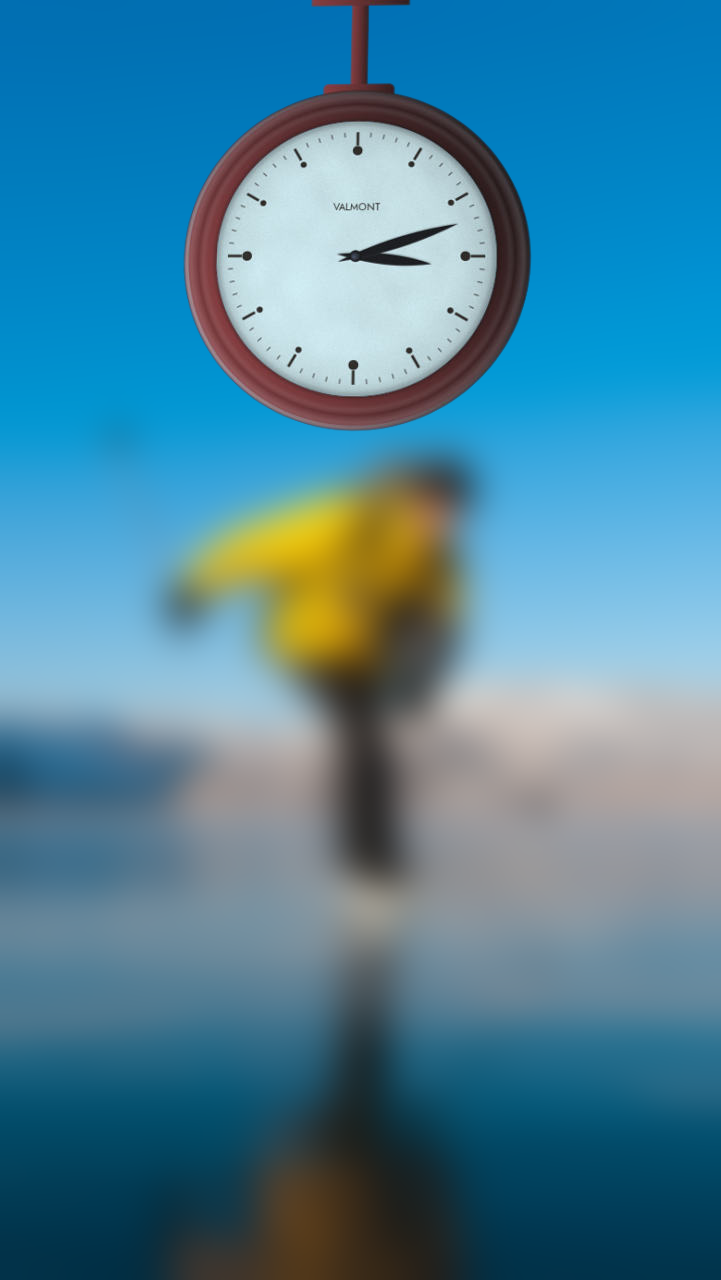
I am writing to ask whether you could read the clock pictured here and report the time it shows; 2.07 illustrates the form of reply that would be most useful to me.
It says 3.12
